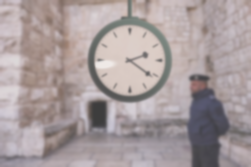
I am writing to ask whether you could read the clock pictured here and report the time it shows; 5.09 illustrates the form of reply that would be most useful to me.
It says 2.21
